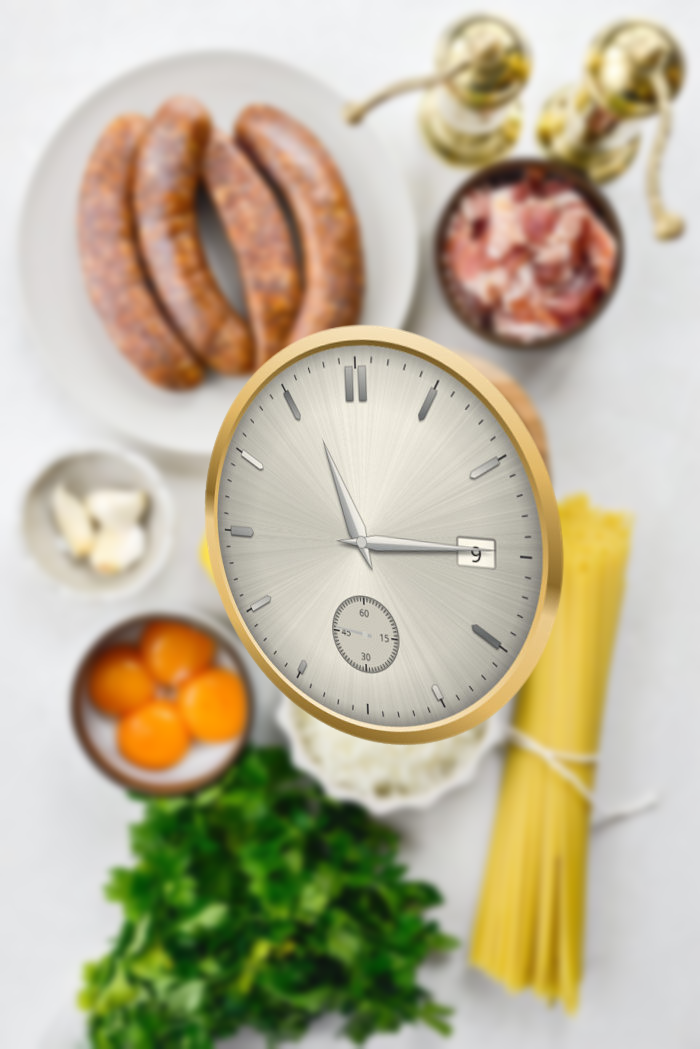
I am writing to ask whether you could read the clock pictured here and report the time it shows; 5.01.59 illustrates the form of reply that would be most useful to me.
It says 11.14.46
